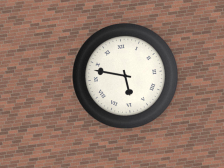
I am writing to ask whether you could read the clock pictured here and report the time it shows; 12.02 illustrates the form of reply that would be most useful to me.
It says 5.48
